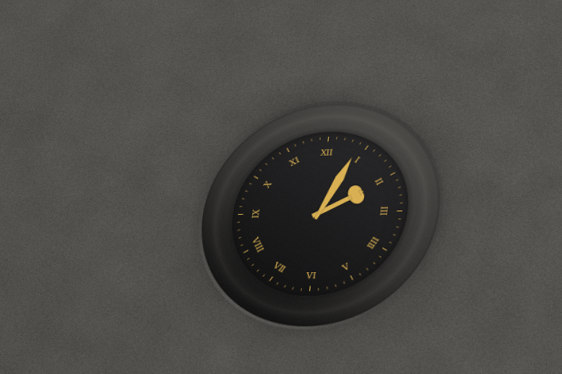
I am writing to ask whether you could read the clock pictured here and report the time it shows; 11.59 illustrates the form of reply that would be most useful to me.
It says 2.04
